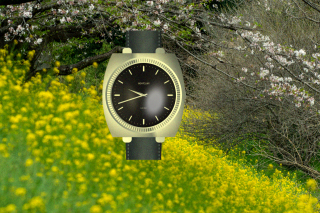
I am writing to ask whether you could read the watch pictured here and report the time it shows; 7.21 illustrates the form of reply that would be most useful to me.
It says 9.42
